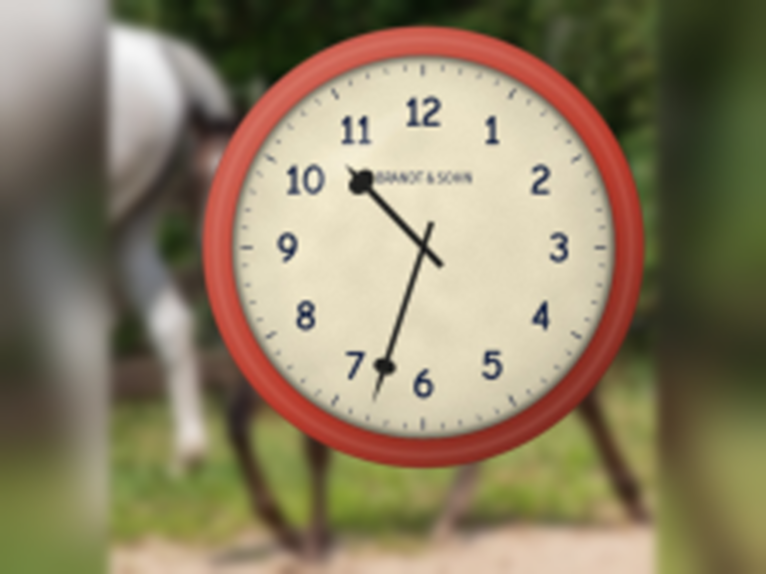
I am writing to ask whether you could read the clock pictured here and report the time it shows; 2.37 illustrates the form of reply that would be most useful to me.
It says 10.33
